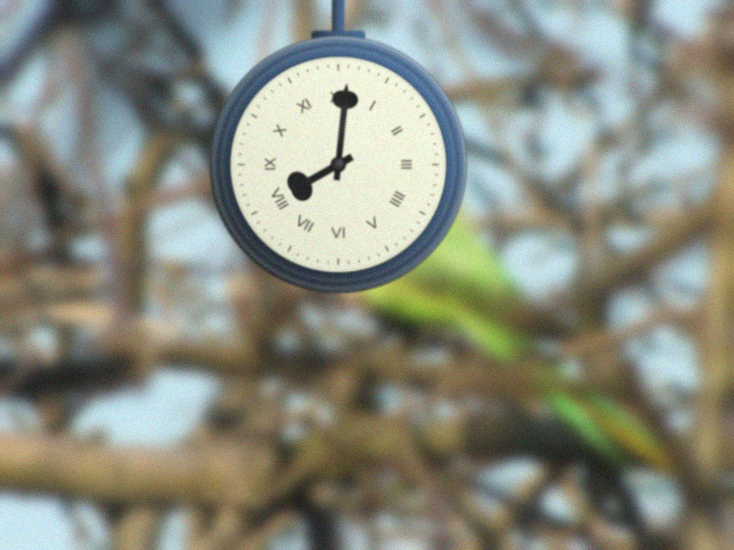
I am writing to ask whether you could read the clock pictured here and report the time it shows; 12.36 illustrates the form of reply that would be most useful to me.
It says 8.01
